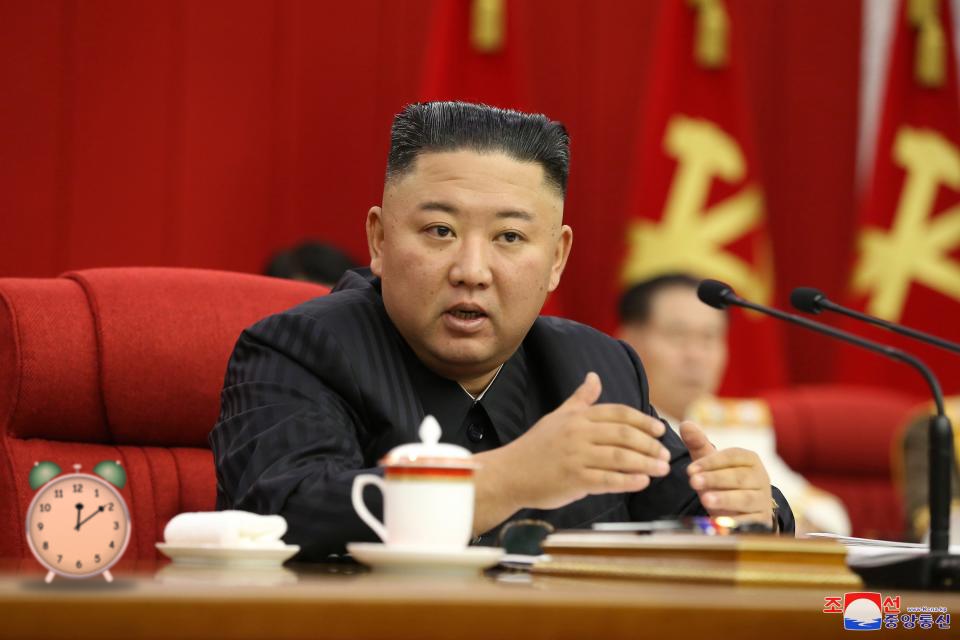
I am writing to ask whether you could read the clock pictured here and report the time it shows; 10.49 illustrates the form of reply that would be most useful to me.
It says 12.09
